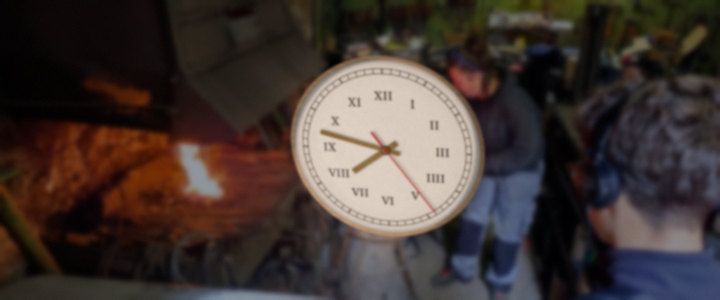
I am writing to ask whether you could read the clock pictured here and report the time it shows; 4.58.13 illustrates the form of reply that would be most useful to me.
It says 7.47.24
